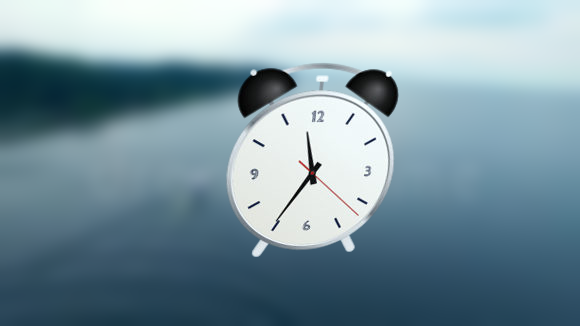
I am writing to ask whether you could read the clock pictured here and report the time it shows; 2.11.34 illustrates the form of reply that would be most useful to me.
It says 11.35.22
